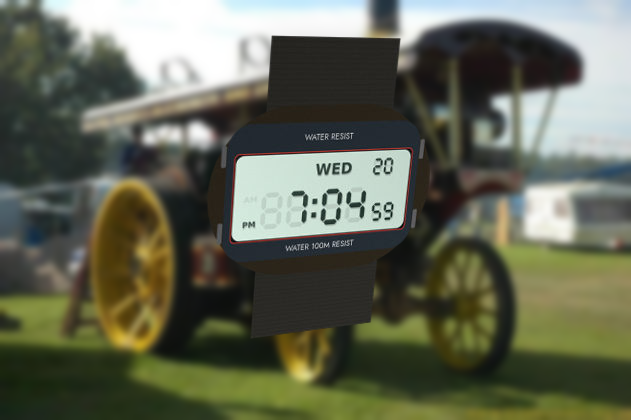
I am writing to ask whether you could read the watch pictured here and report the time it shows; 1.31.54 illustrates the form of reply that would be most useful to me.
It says 7.04.59
